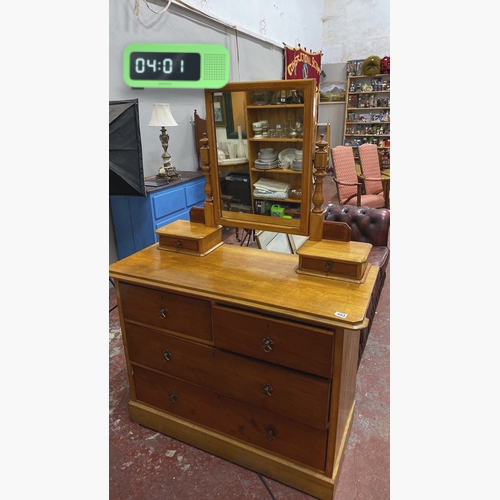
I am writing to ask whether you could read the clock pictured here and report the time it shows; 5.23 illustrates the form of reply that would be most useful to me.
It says 4.01
